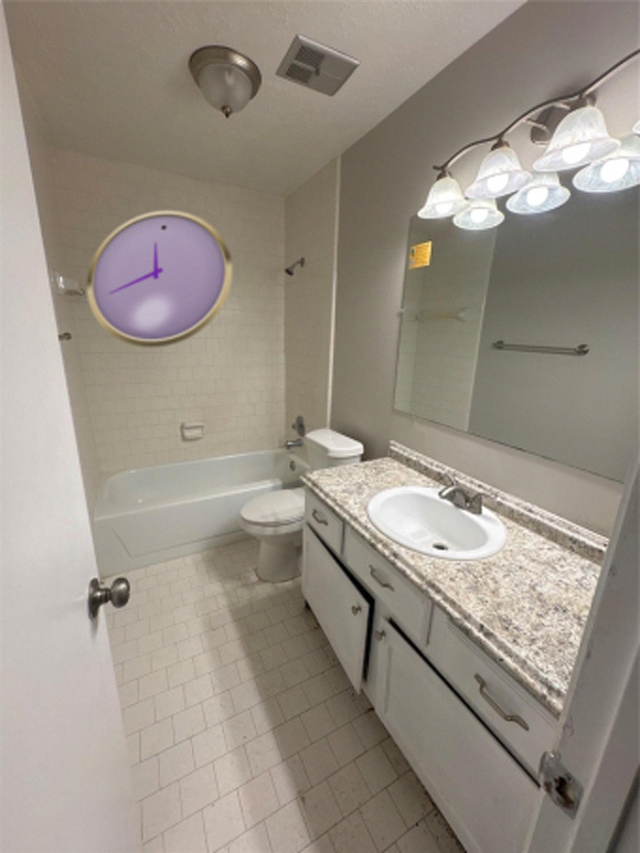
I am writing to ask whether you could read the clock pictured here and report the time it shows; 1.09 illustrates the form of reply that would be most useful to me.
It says 11.40
